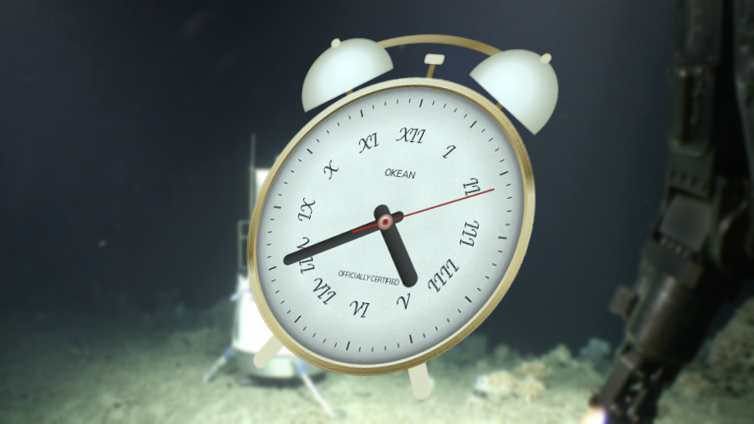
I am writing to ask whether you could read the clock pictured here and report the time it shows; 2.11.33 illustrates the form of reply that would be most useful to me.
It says 4.40.11
